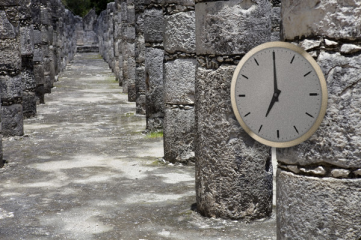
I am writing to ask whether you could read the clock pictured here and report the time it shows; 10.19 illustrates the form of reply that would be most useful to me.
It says 7.00
